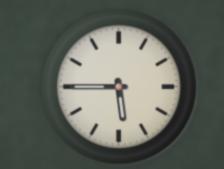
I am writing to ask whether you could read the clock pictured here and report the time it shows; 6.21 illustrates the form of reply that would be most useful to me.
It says 5.45
